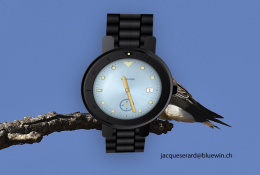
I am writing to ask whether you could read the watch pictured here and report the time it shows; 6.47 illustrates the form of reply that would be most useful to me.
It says 11.27
